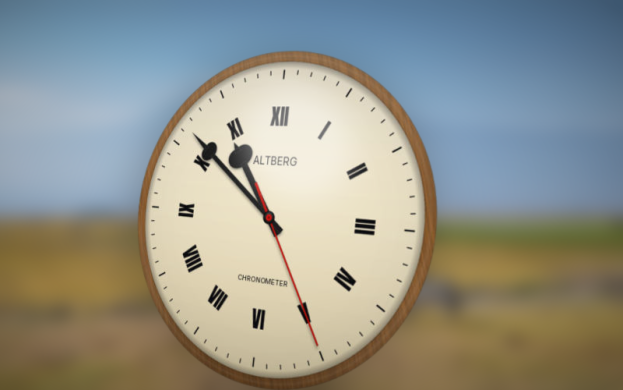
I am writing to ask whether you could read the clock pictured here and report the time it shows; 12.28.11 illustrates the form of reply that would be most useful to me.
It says 10.51.25
